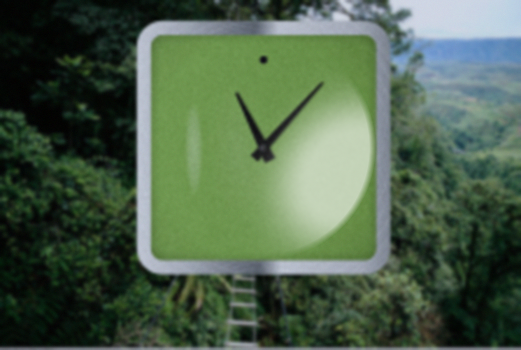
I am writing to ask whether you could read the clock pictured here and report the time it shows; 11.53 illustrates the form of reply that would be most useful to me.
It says 11.07
